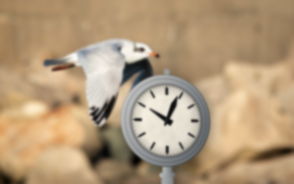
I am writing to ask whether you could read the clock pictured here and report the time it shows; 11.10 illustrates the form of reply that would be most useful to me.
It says 10.04
